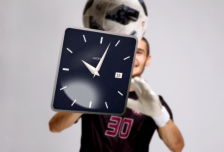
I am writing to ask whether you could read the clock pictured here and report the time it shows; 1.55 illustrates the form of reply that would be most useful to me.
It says 10.03
